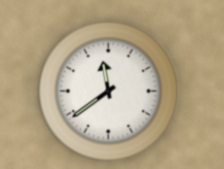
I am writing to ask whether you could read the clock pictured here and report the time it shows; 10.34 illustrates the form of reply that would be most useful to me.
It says 11.39
